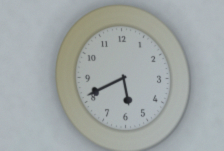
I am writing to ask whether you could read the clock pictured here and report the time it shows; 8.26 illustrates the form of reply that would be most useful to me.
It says 5.41
